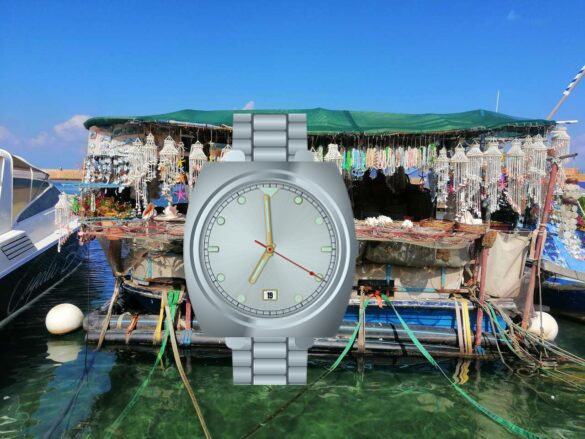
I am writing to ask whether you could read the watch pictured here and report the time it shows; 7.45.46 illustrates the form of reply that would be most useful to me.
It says 6.59.20
